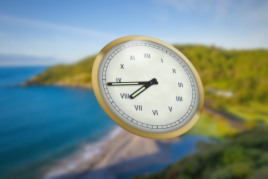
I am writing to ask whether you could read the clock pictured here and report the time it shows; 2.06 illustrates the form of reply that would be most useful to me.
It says 7.44
